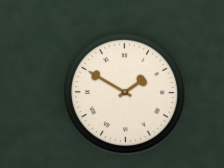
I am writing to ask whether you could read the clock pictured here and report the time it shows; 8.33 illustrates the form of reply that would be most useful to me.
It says 1.50
